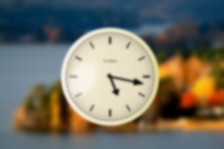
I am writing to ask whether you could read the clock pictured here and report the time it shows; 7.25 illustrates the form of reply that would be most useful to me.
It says 5.17
